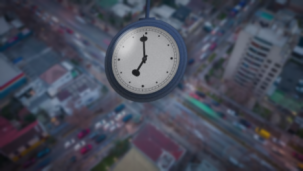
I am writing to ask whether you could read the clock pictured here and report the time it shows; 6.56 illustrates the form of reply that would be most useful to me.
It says 6.59
